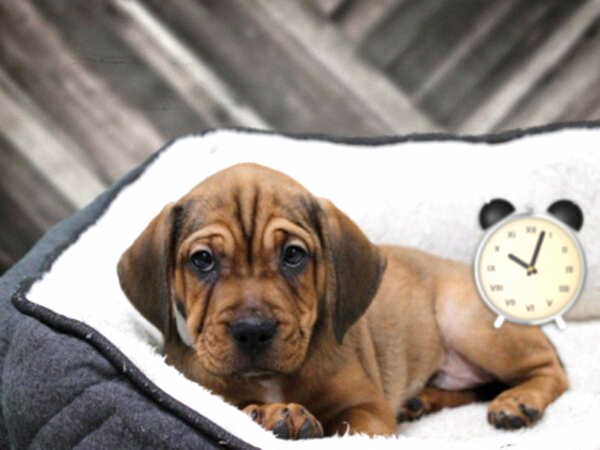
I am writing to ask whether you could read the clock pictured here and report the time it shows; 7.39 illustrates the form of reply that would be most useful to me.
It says 10.03
